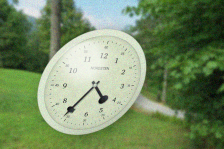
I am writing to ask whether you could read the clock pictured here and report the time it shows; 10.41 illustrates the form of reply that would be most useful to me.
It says 4.36
